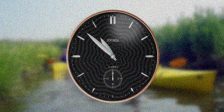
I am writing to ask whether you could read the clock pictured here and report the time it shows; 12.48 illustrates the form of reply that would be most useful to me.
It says 10.52
